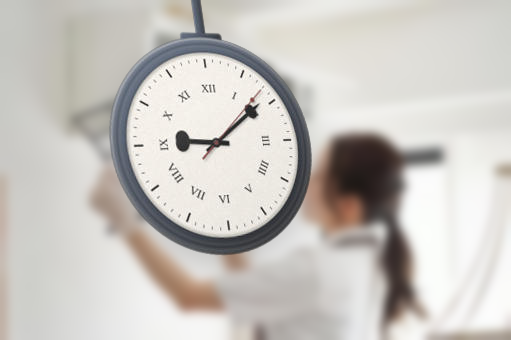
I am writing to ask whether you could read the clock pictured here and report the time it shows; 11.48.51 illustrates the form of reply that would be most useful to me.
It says 9.09.08
